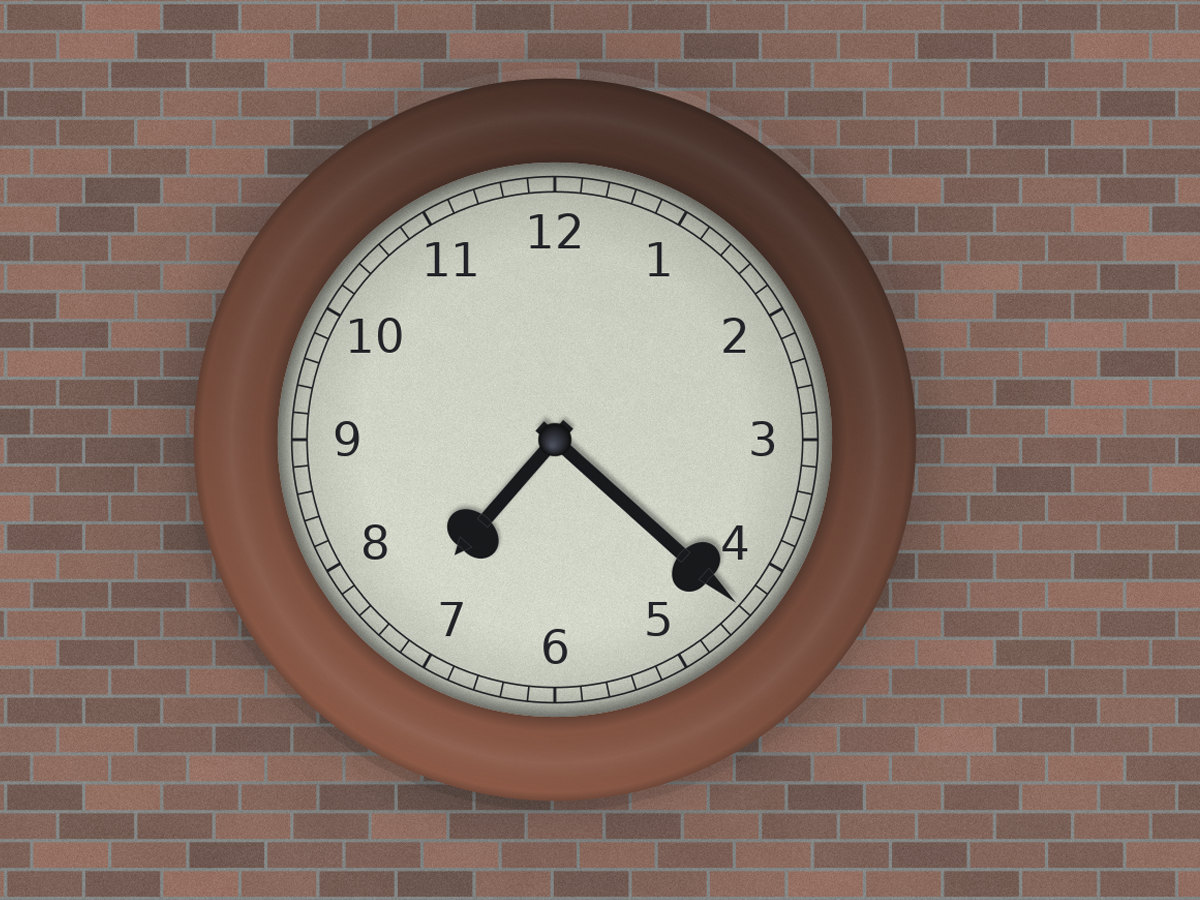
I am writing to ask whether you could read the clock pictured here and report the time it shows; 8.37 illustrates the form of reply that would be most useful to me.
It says 7.22
